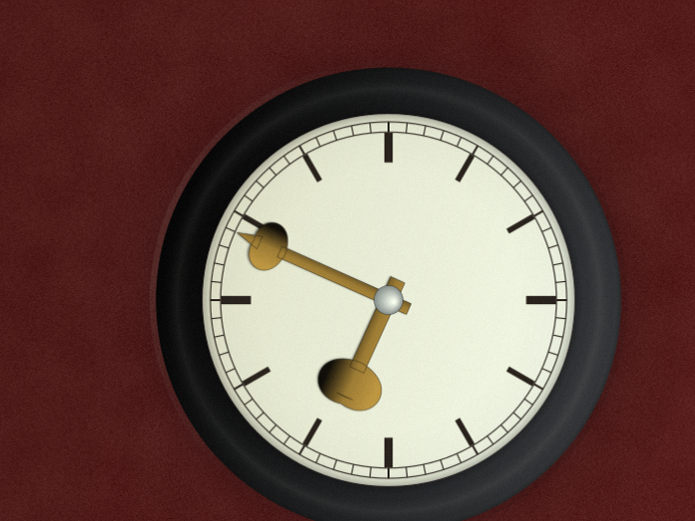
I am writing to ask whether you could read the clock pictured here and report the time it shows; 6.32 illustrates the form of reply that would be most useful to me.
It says 6.49
